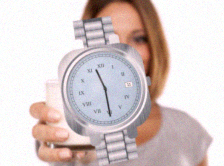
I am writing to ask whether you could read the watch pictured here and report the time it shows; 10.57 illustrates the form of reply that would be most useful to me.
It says 11.30
